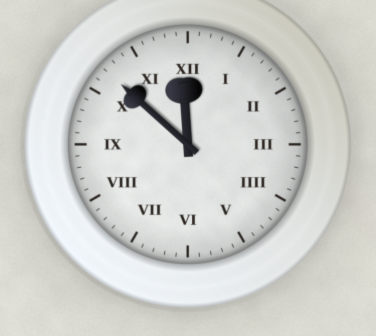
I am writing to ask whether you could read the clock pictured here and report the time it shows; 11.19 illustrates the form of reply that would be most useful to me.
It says 11.52
